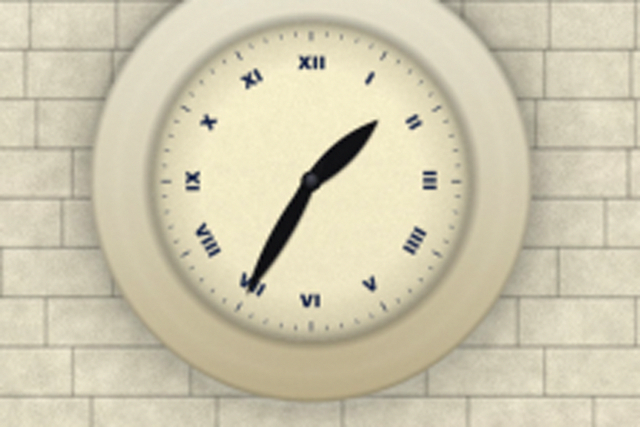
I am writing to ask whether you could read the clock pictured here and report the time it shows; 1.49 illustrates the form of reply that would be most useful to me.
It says 1.35
